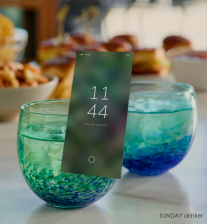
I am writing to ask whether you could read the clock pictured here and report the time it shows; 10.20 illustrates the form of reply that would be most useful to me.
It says 11.44
